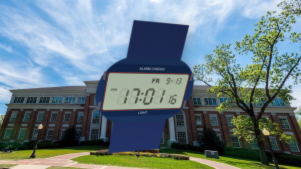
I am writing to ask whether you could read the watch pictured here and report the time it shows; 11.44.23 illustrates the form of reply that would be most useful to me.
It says 17.01.16
